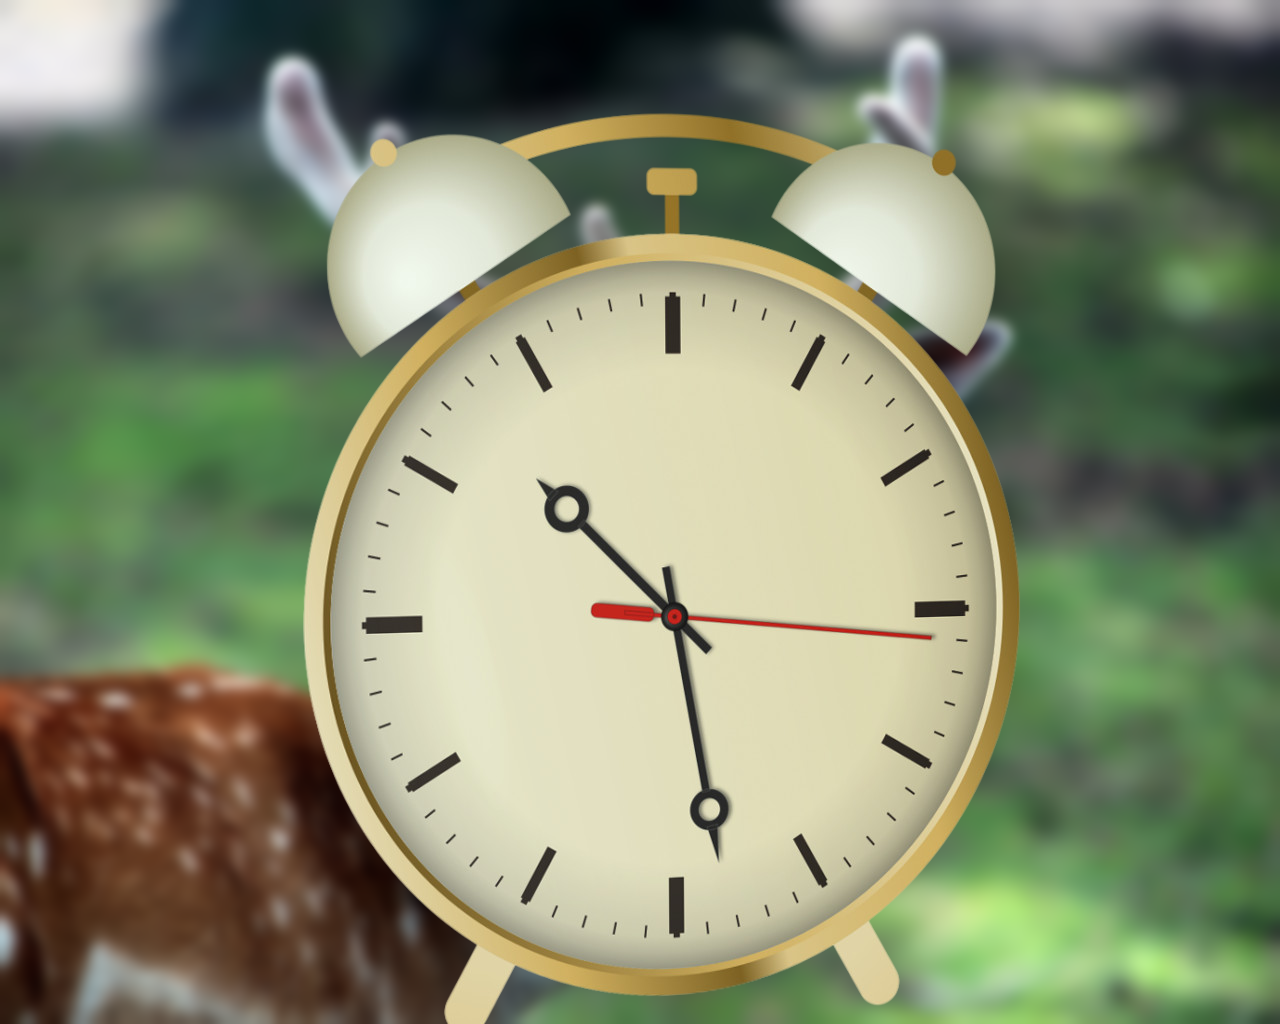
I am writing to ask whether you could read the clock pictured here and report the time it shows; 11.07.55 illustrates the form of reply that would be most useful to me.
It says 10.28.16
